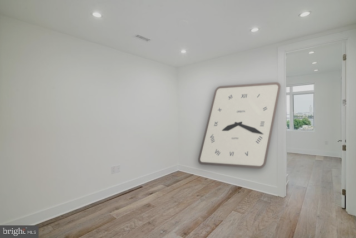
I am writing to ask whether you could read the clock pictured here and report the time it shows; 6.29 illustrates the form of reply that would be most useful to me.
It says 8.18
